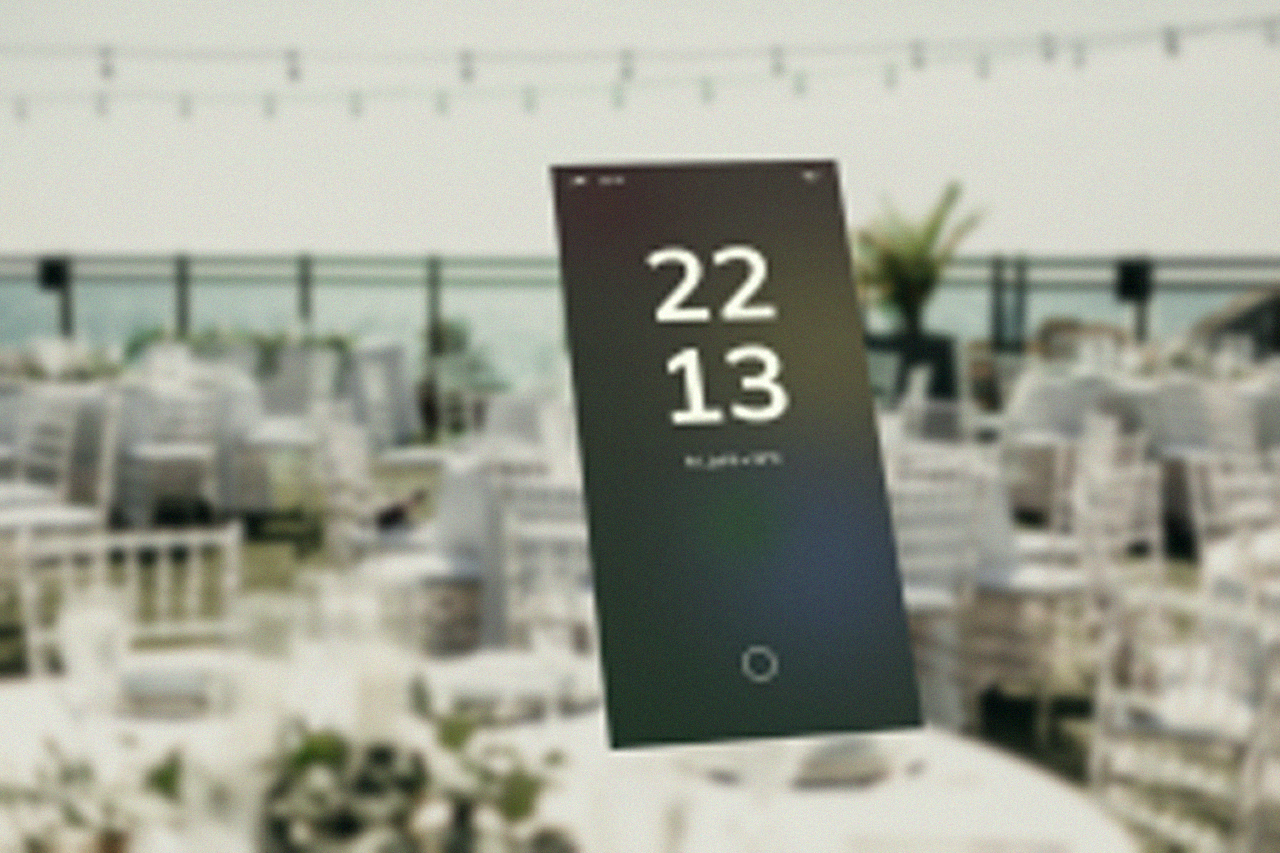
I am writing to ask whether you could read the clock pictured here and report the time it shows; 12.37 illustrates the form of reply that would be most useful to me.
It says 22.13
